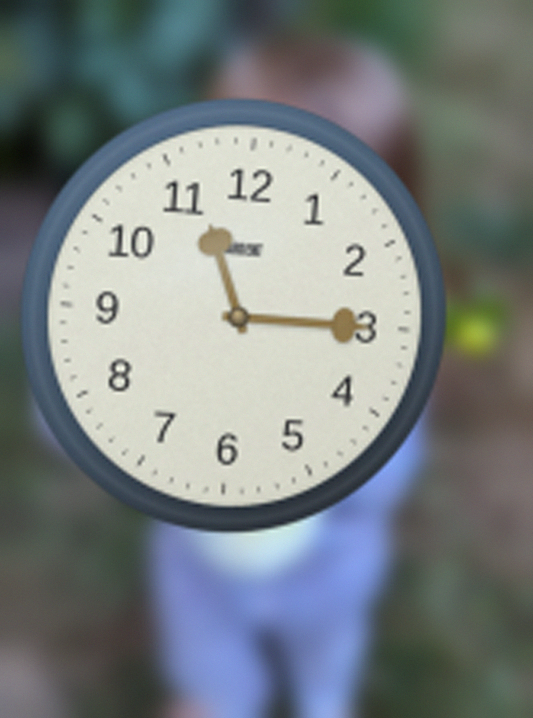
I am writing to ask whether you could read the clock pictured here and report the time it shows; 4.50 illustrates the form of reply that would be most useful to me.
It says 11.15
